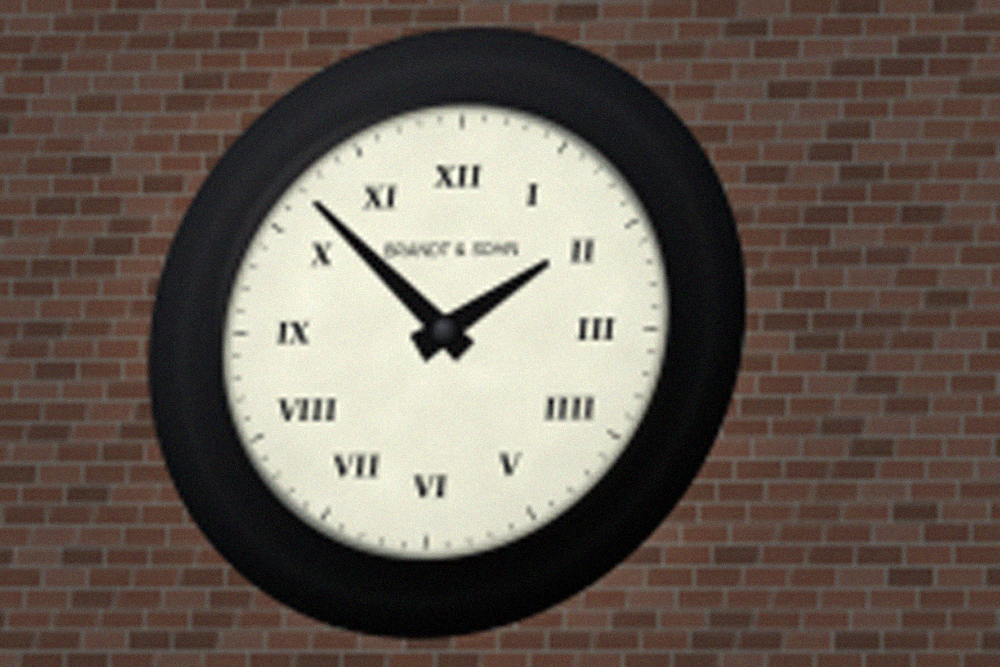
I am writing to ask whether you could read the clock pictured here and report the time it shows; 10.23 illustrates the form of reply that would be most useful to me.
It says 1.52
